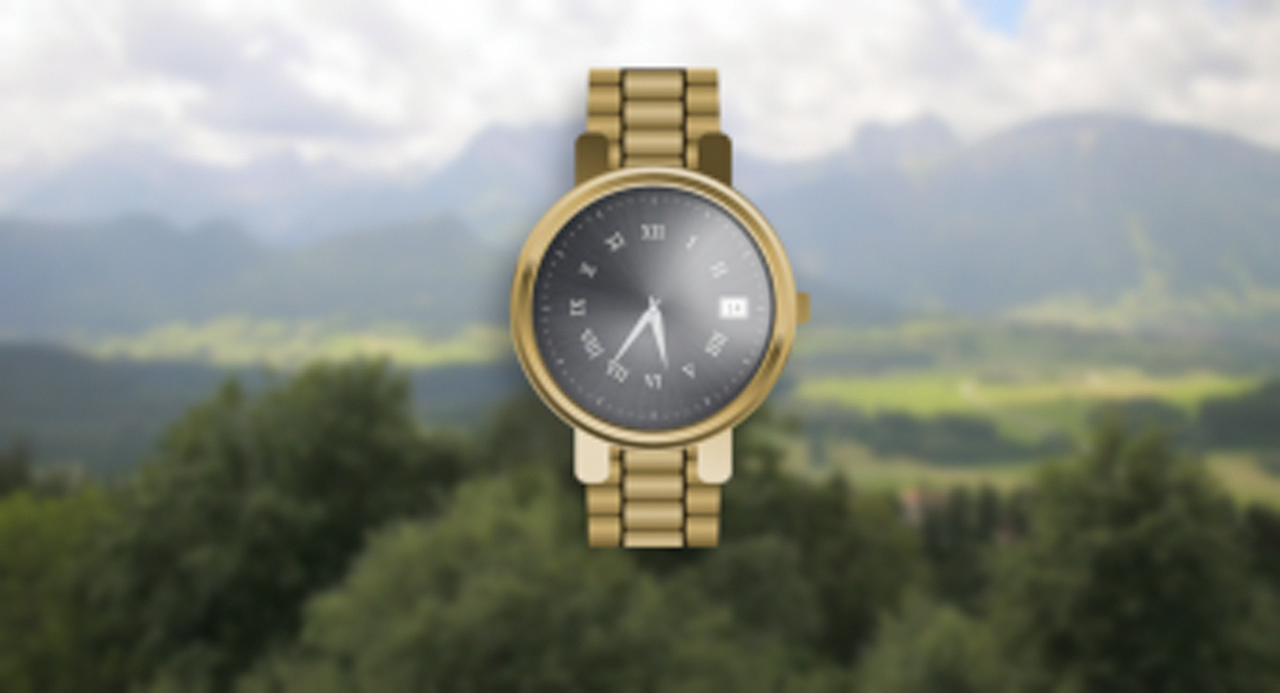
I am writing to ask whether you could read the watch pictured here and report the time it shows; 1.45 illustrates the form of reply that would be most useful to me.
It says 5.36
